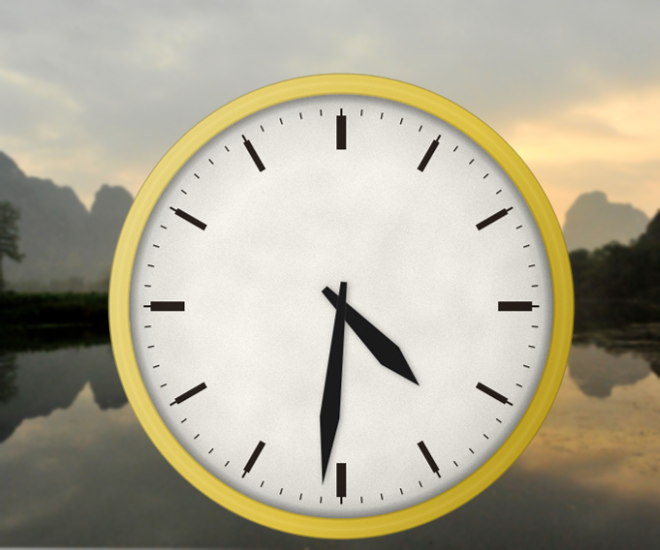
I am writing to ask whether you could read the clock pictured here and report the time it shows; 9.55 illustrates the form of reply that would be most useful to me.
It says 4.31
